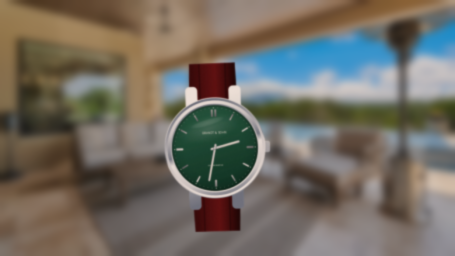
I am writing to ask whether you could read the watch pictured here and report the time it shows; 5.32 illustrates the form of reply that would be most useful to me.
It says 2.32
